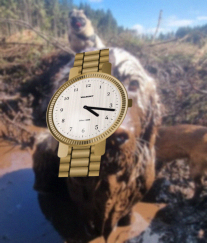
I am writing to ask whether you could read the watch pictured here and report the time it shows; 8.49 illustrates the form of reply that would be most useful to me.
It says 4.17
